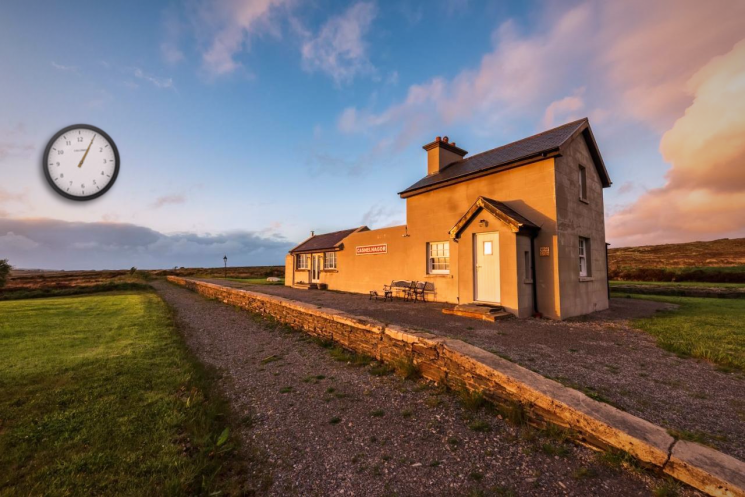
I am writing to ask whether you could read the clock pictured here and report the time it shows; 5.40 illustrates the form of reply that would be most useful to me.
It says 1.05
